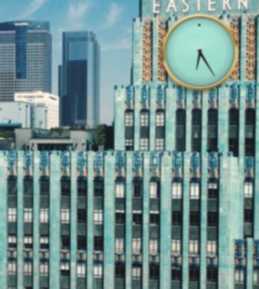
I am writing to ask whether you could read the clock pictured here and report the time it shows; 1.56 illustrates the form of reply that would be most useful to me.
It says 6.25
